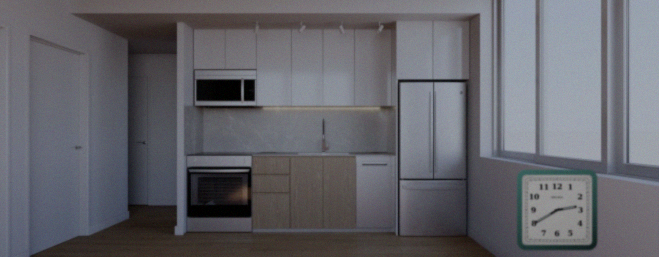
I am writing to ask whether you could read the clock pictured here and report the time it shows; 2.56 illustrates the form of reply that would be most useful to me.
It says 2.40
